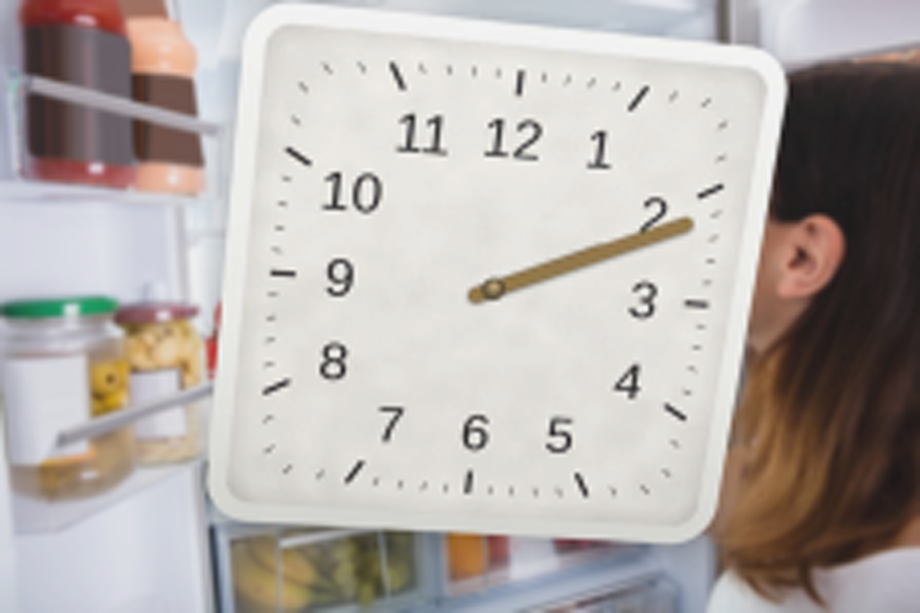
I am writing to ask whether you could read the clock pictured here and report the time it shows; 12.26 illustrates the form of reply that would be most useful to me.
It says 2.11
